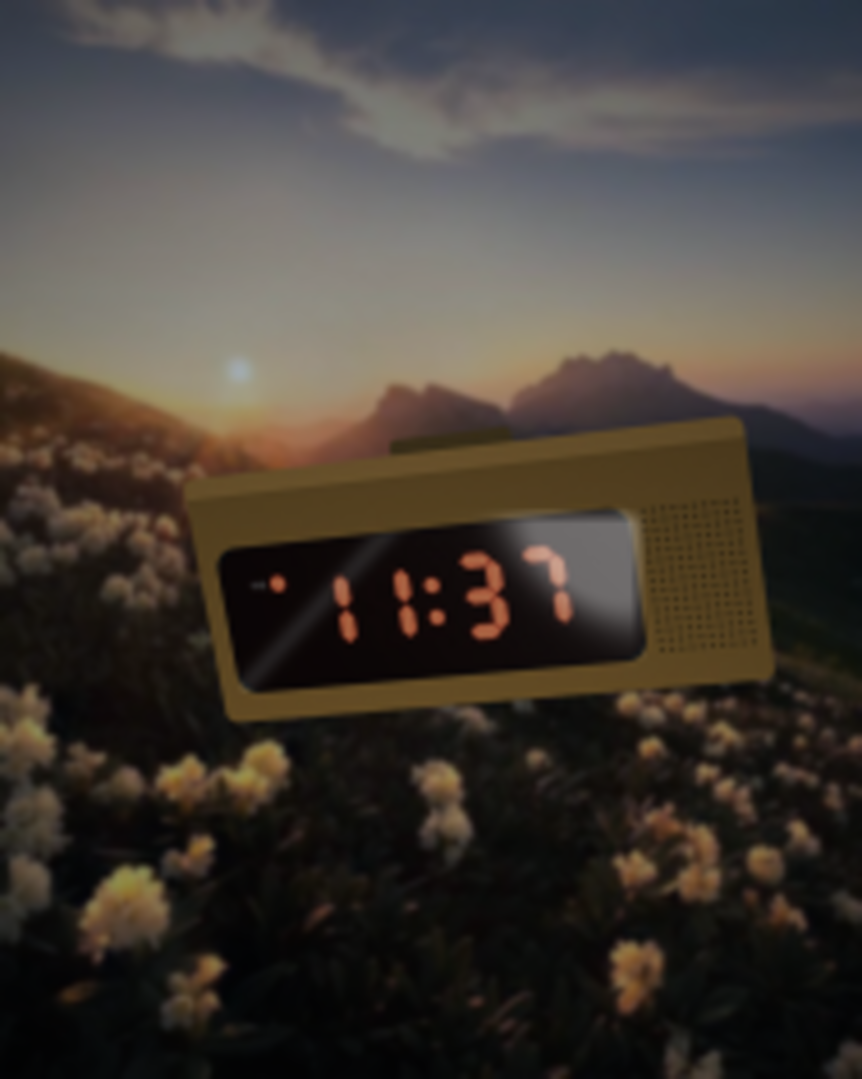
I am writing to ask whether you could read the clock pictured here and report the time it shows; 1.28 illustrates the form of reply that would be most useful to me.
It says 11.37
